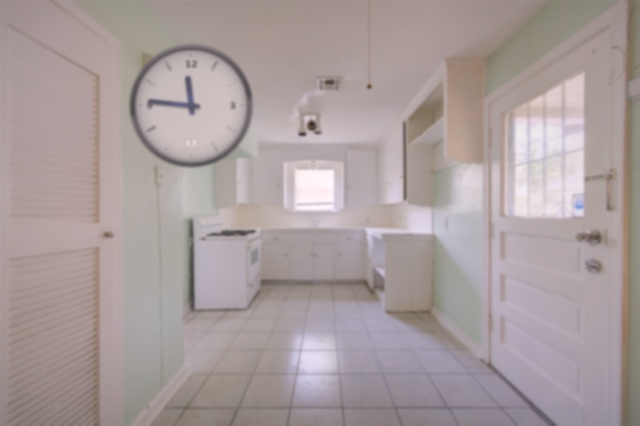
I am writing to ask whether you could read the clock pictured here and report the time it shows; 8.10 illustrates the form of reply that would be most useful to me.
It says 11.46
